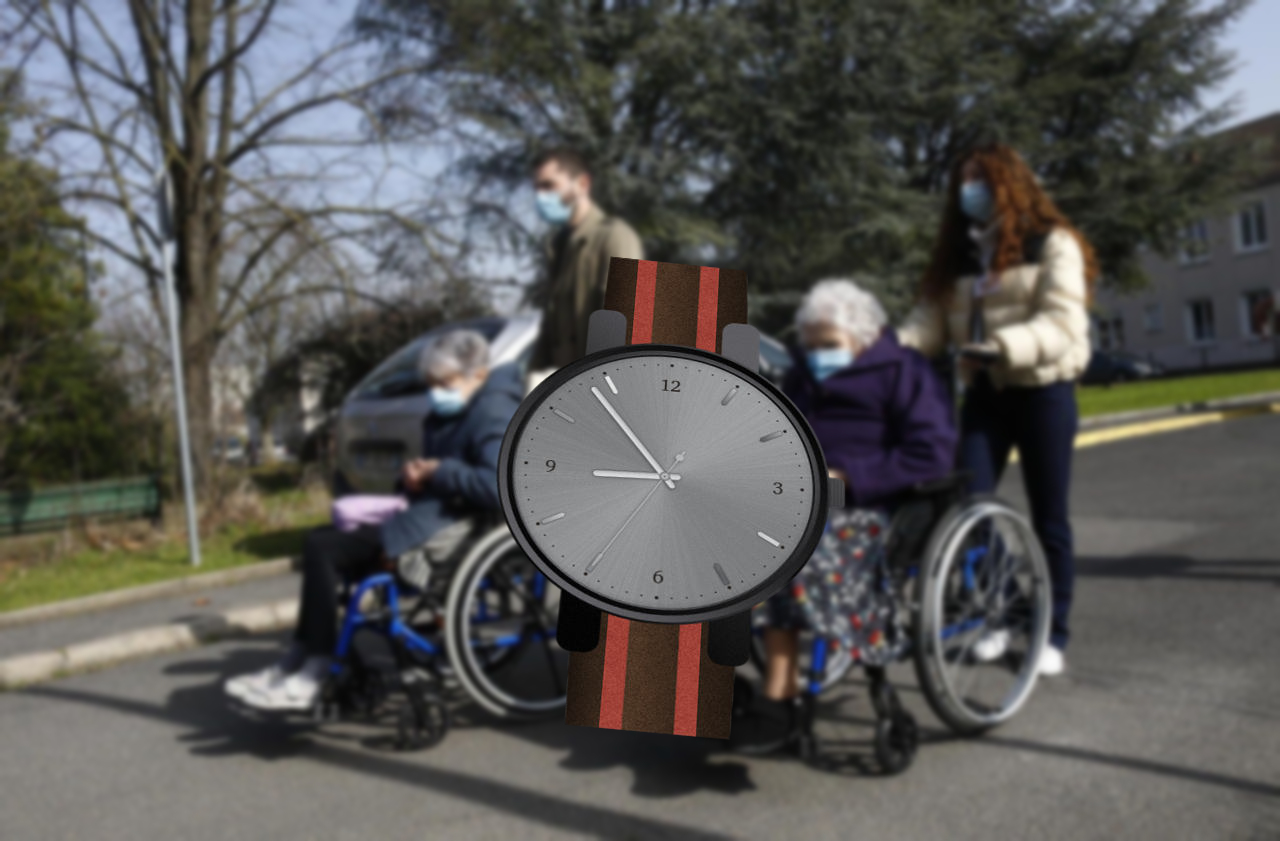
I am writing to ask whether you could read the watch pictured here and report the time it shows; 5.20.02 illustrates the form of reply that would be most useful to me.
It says 8.53.35
